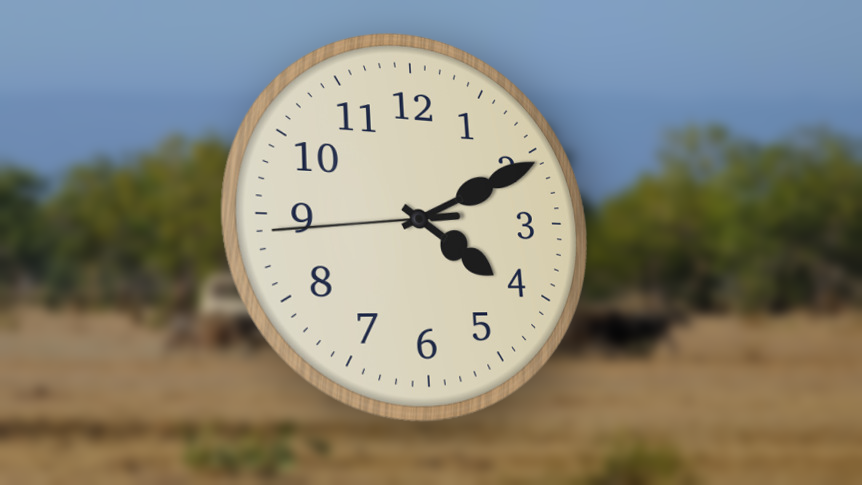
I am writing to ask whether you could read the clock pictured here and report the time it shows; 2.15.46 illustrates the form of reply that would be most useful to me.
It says 4.10.44
